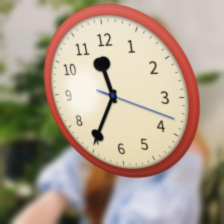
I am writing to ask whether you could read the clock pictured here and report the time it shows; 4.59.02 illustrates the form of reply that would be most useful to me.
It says 11.35.18
